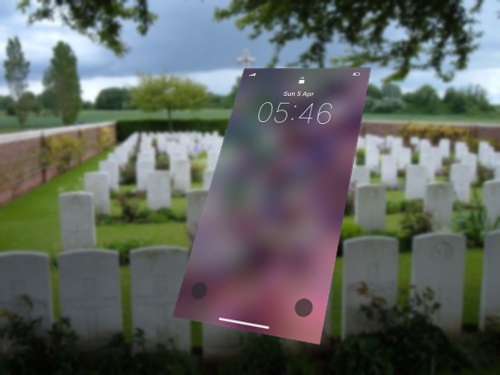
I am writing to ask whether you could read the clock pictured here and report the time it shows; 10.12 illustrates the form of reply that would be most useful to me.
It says 5.46
